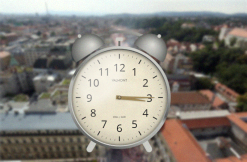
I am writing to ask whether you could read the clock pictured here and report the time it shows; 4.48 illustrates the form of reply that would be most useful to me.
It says 3.15
